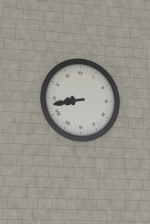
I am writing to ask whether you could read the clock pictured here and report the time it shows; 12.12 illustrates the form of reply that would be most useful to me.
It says 8.43
